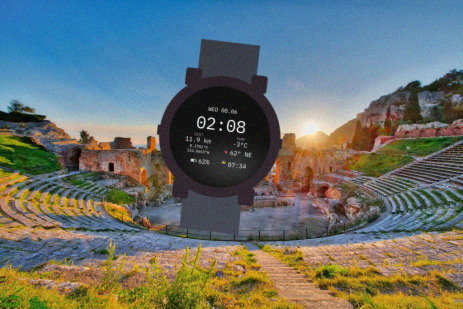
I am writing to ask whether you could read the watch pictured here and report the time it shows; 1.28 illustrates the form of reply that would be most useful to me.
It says 2.08
